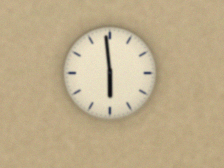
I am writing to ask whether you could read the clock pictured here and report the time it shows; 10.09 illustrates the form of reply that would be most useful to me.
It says 5.59
